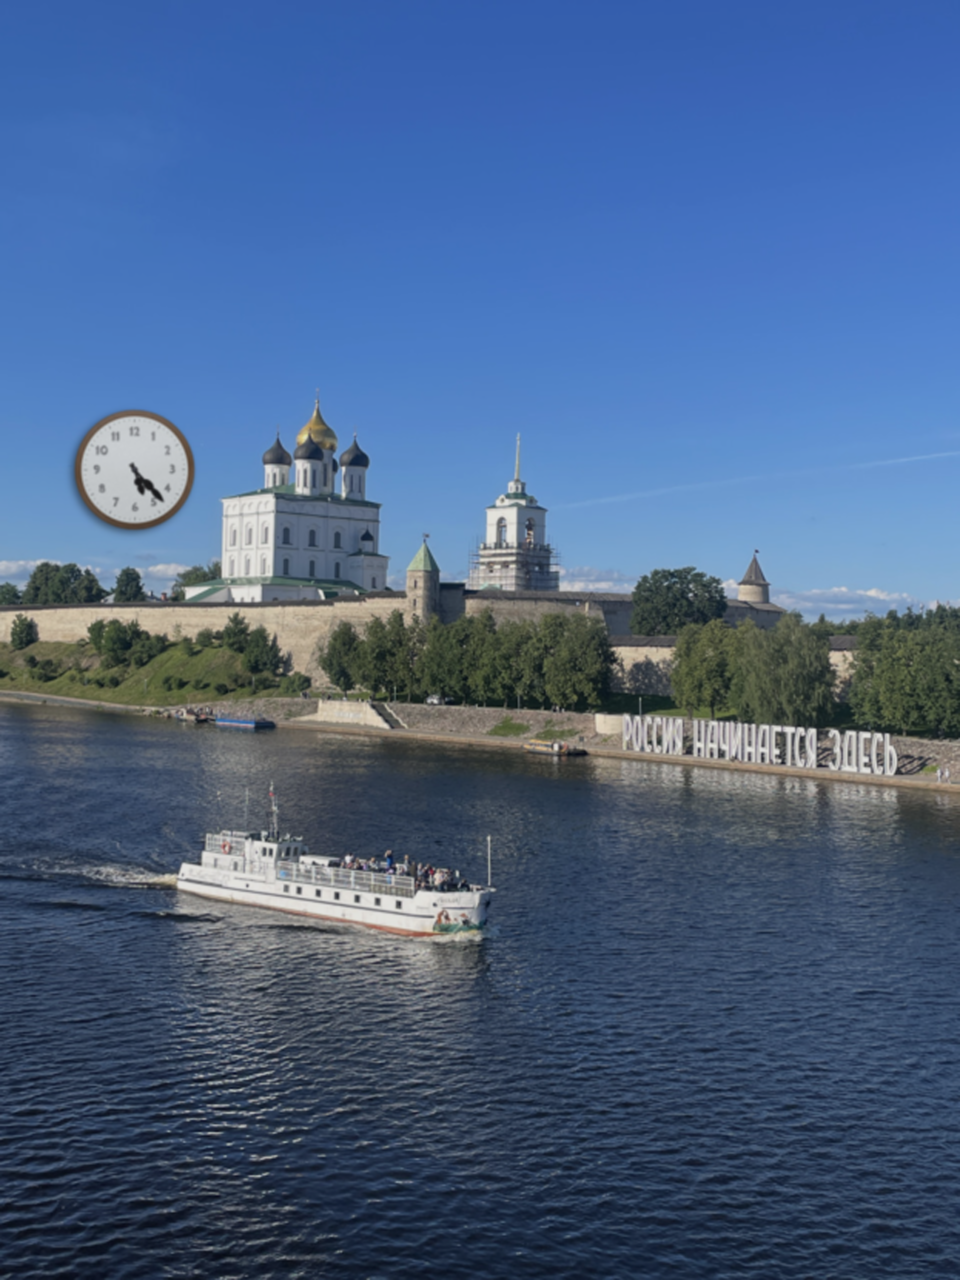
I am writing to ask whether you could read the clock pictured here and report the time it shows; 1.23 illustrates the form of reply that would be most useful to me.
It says 5.23
